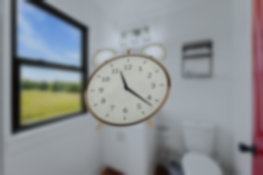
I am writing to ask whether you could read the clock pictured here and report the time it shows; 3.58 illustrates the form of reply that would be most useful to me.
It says 11.22
